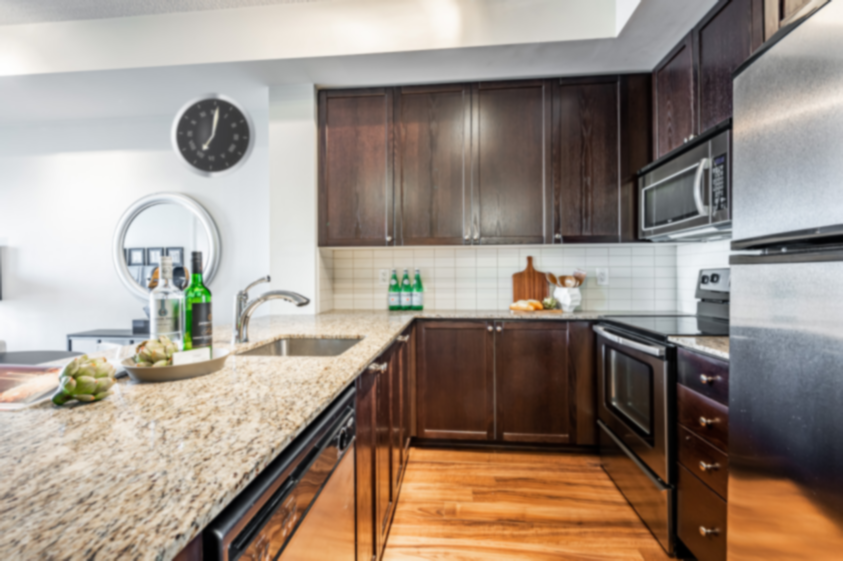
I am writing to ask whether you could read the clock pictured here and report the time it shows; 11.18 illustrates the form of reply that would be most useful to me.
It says 7.01
